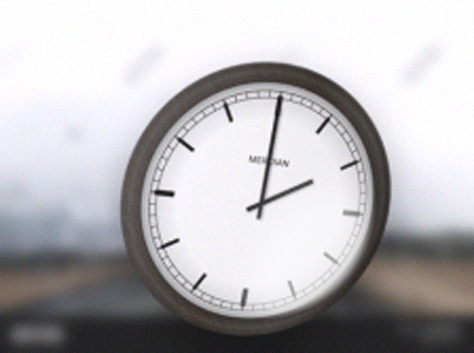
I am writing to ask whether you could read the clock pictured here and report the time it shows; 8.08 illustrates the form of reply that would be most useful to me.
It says 2.00
